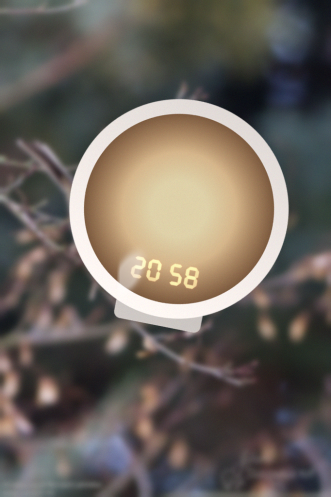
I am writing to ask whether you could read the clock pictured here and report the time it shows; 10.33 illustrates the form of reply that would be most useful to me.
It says 20.58
